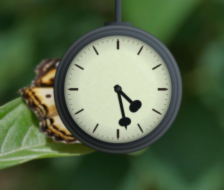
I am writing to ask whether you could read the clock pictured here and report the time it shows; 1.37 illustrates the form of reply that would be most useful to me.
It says 4.28
